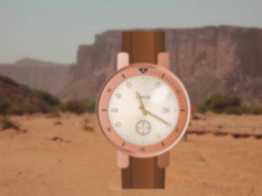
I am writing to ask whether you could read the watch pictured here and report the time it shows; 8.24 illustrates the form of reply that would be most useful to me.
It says 11.20
